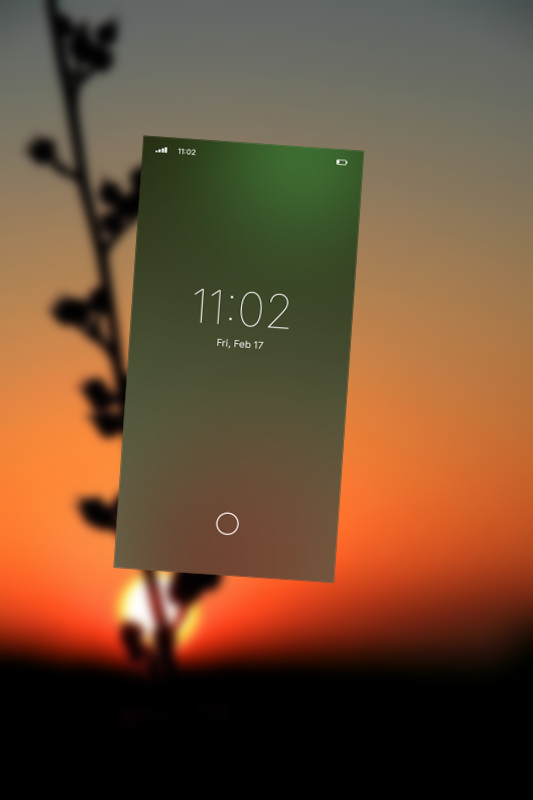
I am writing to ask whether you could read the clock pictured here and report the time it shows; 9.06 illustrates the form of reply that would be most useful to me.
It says 11.02
